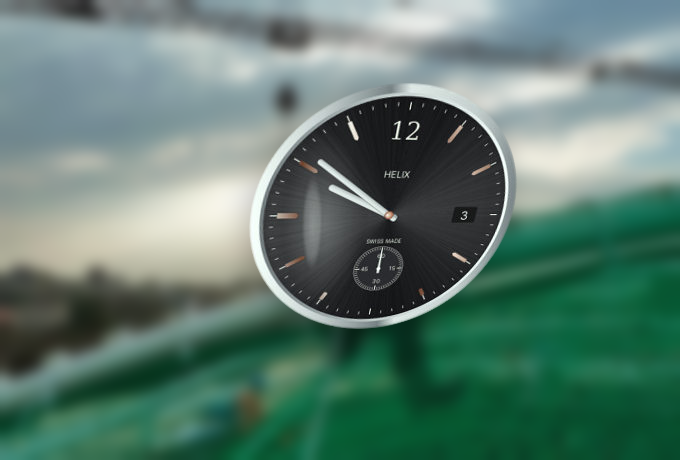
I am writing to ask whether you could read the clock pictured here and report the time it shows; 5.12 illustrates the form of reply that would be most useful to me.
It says 9.51
